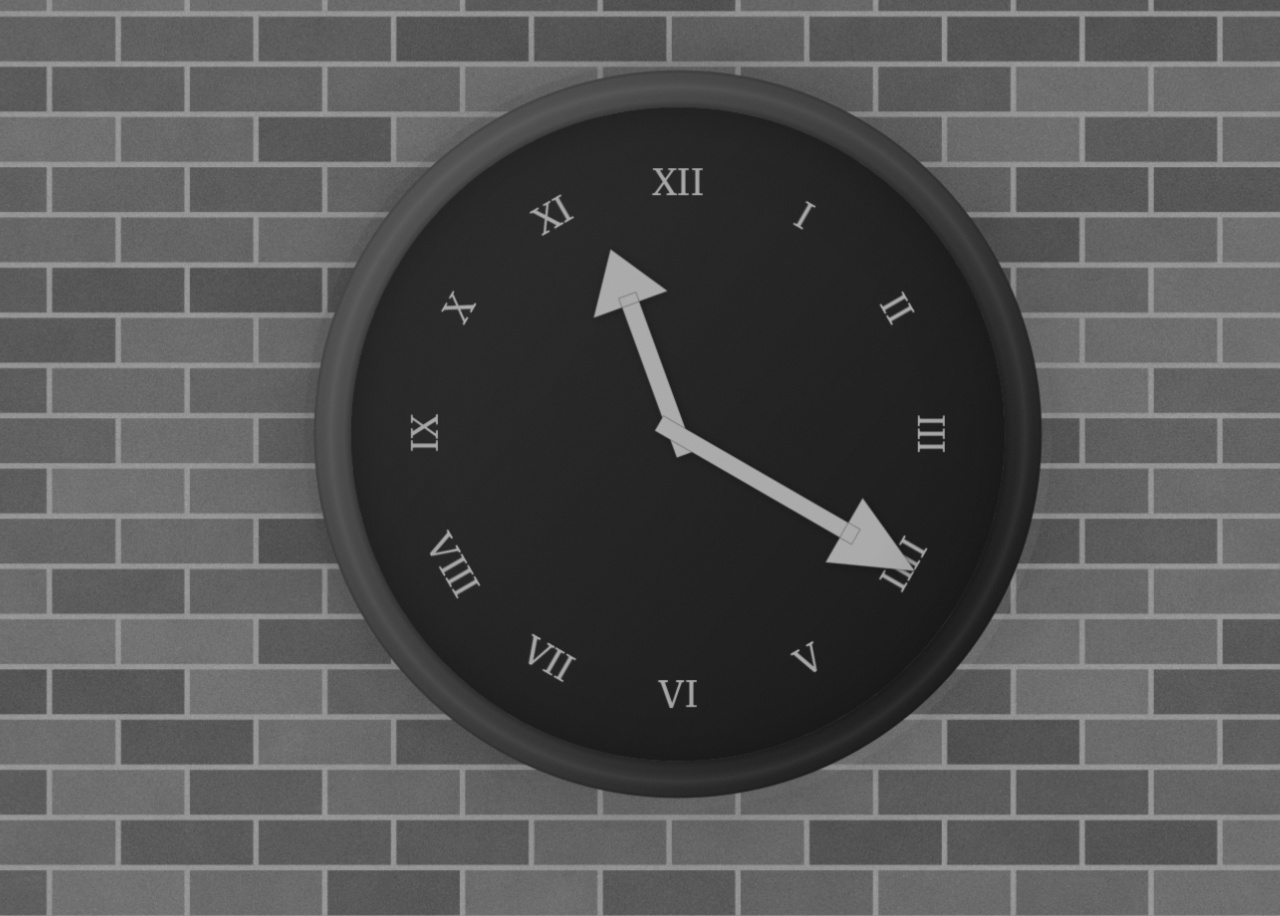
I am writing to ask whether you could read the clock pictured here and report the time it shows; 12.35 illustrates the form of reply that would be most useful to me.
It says 11.20
